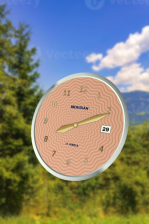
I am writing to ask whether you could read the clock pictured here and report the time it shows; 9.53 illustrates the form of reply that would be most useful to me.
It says 8.11
